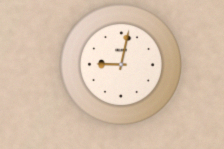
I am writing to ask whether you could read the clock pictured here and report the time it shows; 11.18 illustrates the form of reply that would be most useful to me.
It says 9.02
